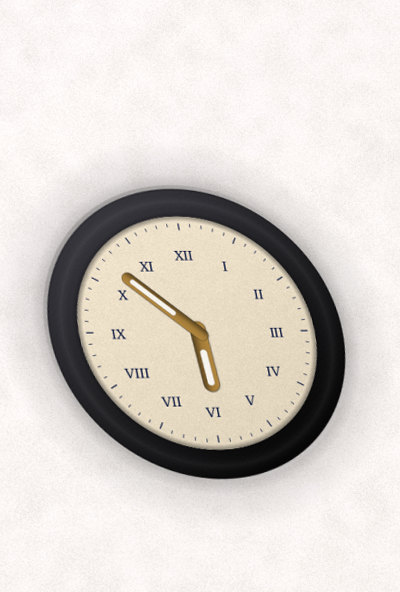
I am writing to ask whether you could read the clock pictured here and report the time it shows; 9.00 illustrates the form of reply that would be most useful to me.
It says 5.52
